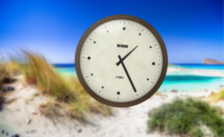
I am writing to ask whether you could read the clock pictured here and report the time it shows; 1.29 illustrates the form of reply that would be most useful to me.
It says 1.25
